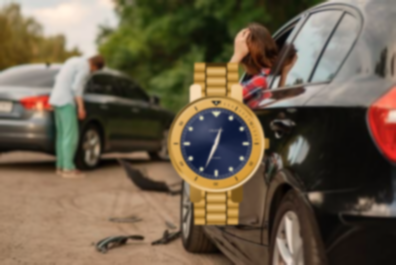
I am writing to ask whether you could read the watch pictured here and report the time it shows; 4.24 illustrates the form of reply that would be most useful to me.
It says 12.34
